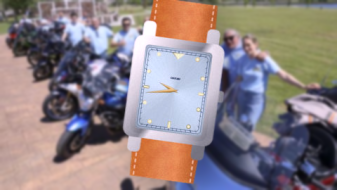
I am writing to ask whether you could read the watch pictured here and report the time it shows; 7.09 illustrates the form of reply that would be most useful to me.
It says 9.43
